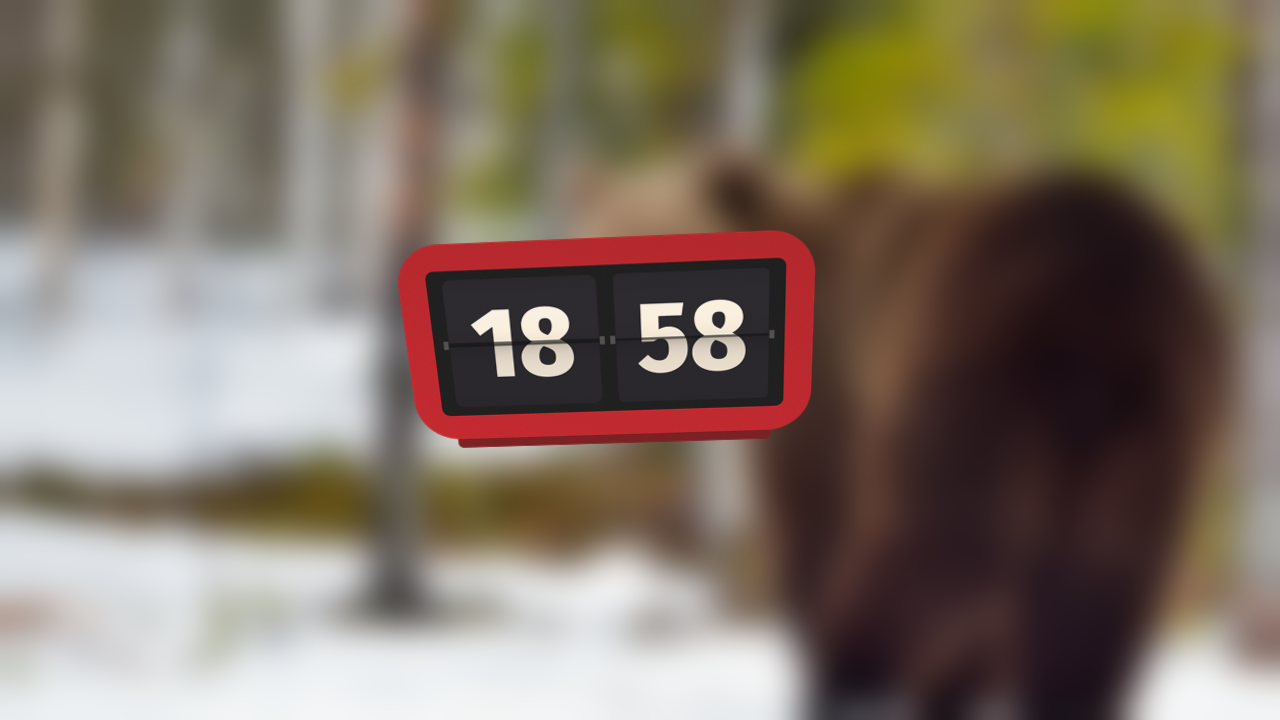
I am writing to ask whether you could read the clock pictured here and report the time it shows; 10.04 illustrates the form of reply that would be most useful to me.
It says 18.58
